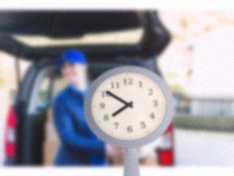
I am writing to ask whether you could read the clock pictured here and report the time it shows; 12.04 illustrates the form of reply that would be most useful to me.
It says 7.51
